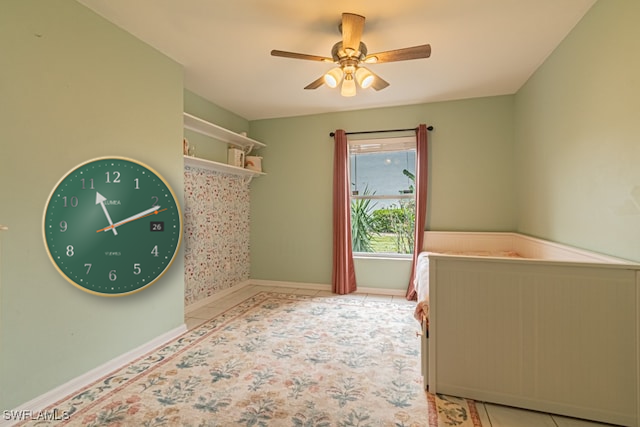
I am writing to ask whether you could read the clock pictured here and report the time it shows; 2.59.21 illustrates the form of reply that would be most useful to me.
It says 11.11.12
